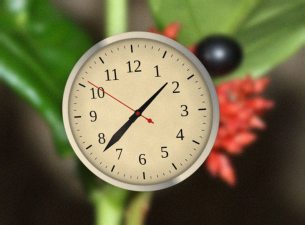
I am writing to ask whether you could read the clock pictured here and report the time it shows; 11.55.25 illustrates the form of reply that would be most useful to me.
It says 1.37.51
